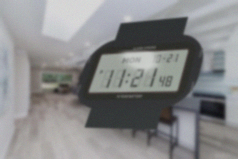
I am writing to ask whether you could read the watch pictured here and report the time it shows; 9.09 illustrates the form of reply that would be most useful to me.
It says 11.21
